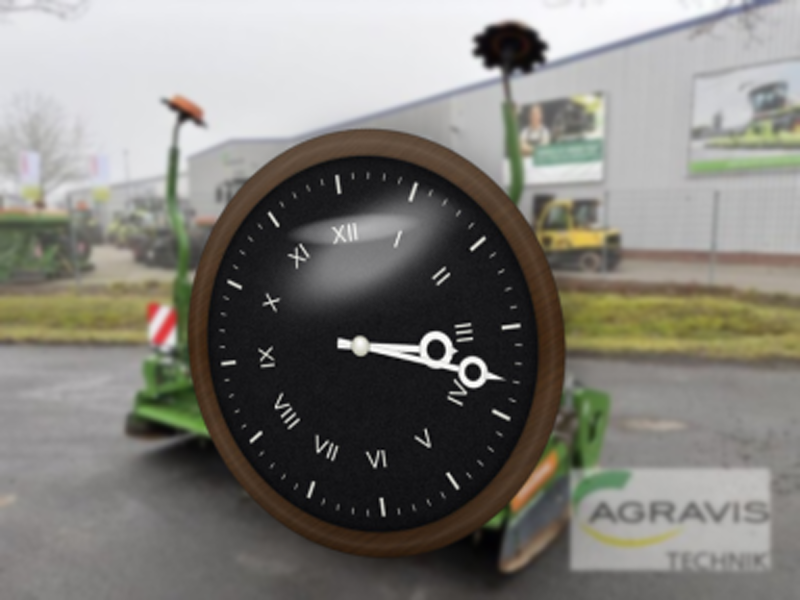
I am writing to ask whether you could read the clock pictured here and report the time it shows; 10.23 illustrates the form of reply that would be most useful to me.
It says 3.18
